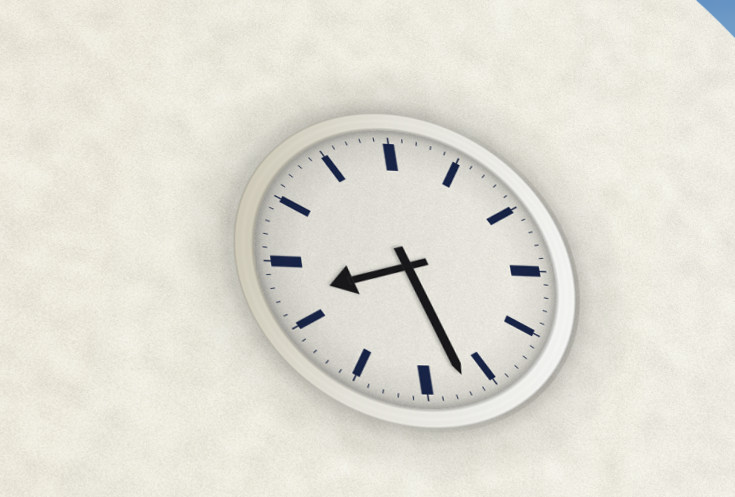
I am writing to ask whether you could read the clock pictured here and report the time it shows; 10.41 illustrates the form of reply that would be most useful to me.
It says 8.27
